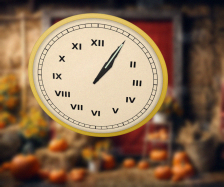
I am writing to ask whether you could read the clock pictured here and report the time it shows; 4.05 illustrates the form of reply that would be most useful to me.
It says 1.05
